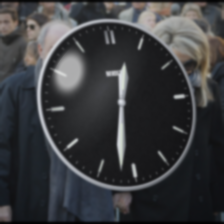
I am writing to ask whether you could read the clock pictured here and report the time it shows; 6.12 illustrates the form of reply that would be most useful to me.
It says 12.32
